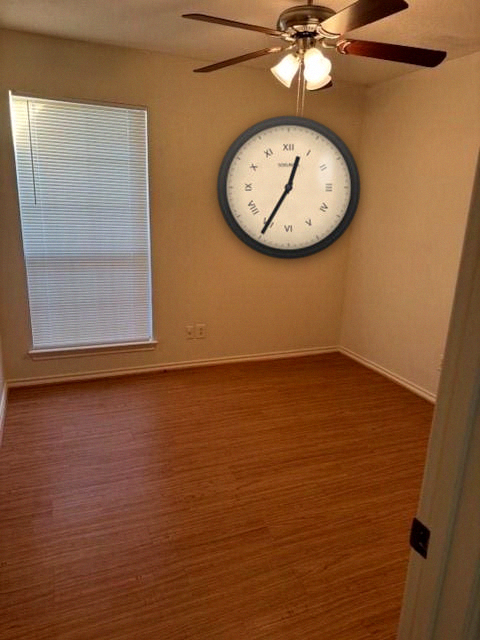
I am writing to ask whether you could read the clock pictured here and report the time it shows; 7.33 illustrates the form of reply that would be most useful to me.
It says 12.35
